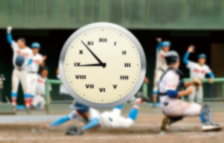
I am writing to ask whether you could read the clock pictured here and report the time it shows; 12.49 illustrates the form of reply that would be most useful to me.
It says 8.53
